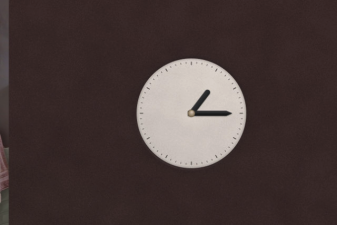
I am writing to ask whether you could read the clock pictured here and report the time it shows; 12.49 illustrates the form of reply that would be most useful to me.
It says 1.15
